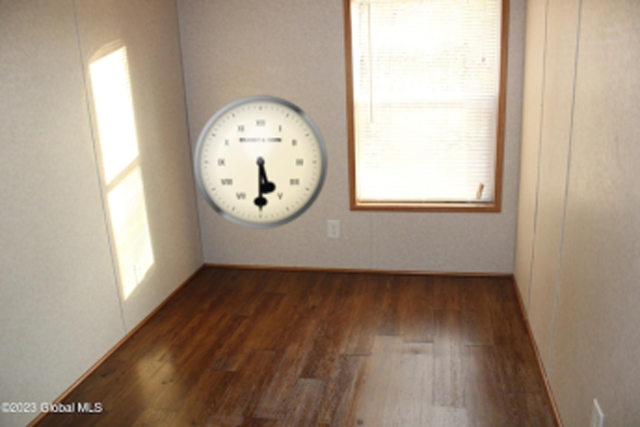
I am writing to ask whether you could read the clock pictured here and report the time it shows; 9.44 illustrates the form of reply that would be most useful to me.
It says 5.30
